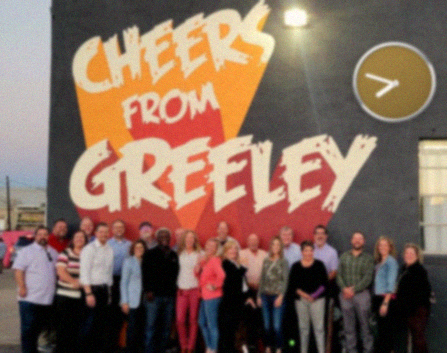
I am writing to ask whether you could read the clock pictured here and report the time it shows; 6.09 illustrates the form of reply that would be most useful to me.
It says 7.48
